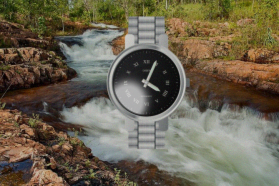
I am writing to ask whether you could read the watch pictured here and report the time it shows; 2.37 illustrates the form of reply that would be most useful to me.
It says 4.04
